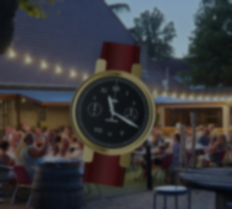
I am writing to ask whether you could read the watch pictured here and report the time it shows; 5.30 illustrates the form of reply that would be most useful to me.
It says 11.19
